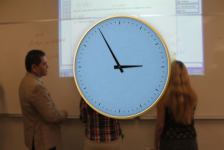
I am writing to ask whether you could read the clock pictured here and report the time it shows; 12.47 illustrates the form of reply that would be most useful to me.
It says 2.55
